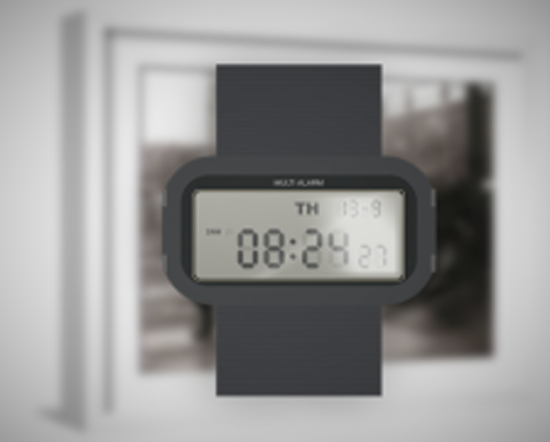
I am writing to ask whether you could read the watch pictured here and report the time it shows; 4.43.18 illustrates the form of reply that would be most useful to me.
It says 8.24.27
